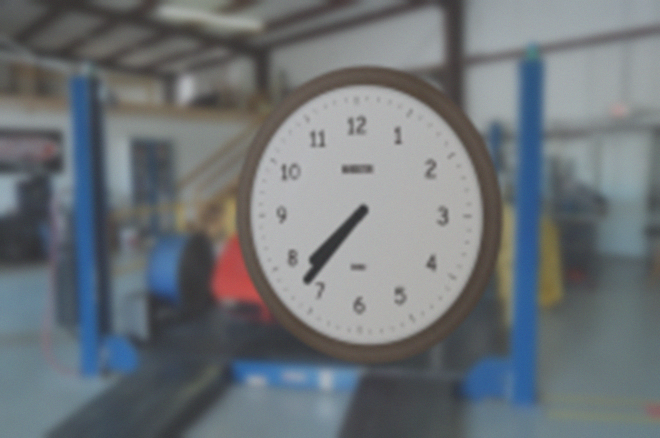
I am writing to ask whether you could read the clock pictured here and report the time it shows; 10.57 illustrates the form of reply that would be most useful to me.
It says 7.37
